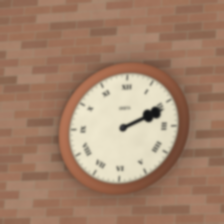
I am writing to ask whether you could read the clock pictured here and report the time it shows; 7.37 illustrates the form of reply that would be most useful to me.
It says 2.11
